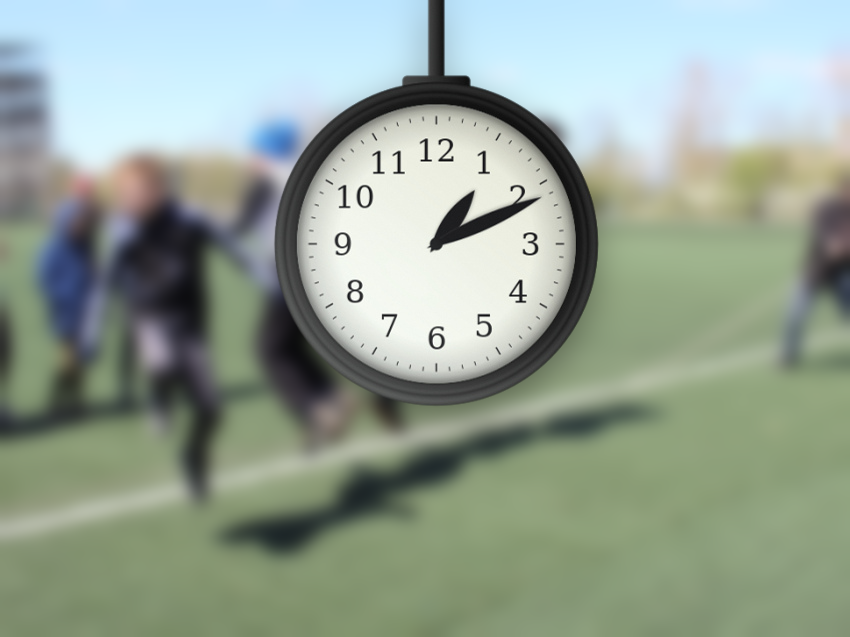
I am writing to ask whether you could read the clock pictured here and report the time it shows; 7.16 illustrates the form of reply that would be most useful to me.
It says 1.11
